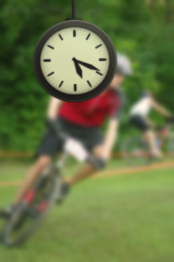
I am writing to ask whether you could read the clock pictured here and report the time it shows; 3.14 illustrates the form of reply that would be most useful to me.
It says 5.19
